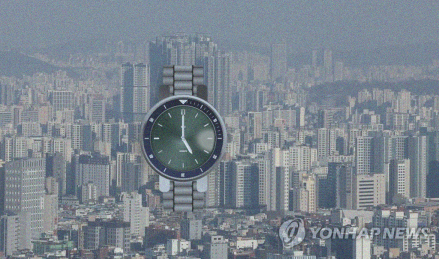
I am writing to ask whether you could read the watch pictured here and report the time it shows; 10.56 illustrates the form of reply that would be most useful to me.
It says 5.00
